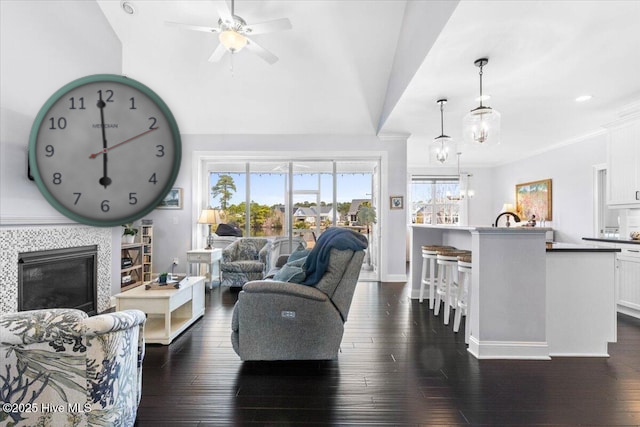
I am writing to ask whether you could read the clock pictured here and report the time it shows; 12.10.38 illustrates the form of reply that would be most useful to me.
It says 5.59.11
